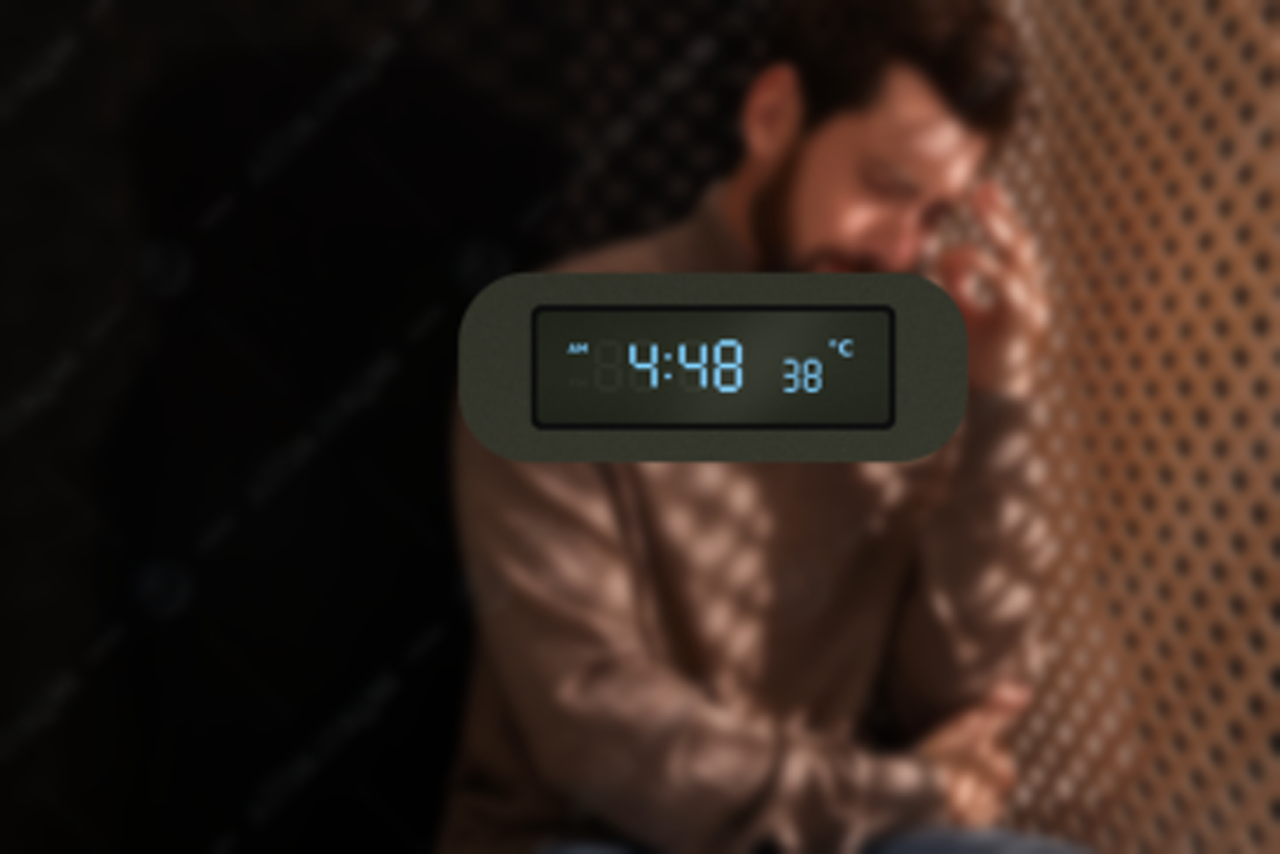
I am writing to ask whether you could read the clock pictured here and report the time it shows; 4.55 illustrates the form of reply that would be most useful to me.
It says 4.48
